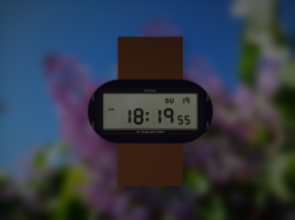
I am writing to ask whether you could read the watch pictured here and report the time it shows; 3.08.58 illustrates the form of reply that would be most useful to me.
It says 18.19.55
